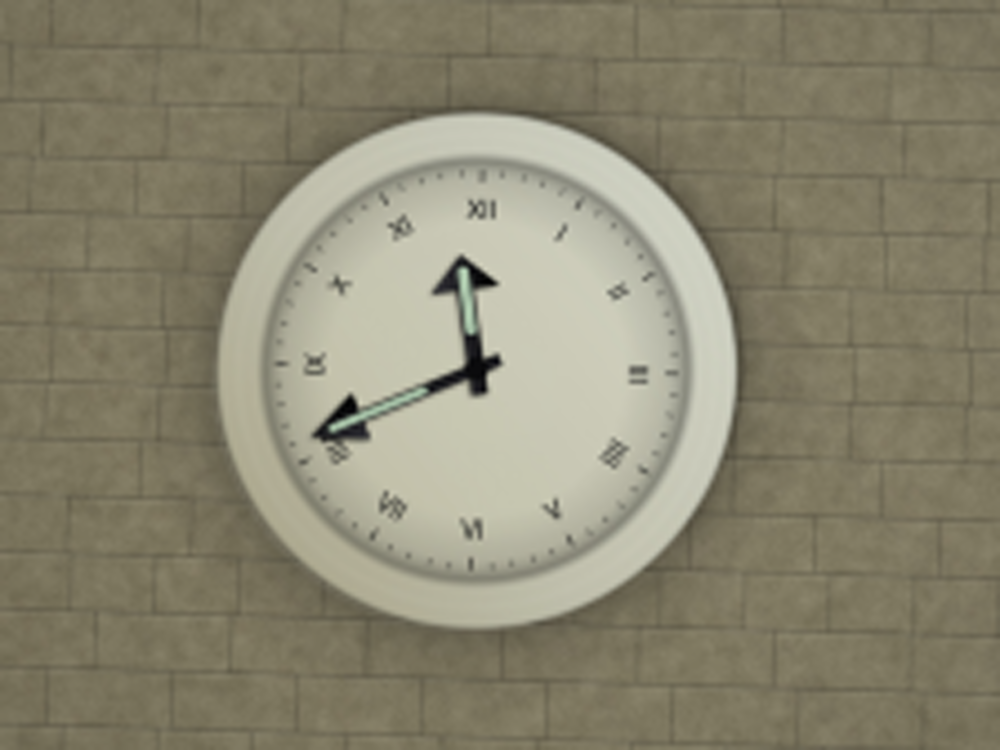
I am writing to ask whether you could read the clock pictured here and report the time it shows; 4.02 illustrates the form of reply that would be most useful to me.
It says 11.41
